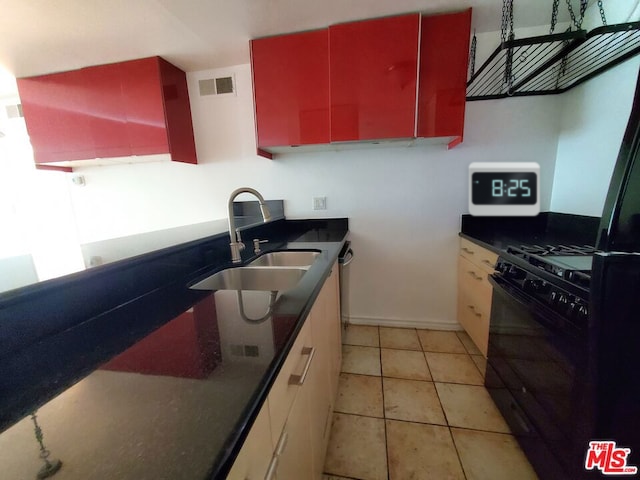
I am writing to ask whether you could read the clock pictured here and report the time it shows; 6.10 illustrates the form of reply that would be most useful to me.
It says 8.25
